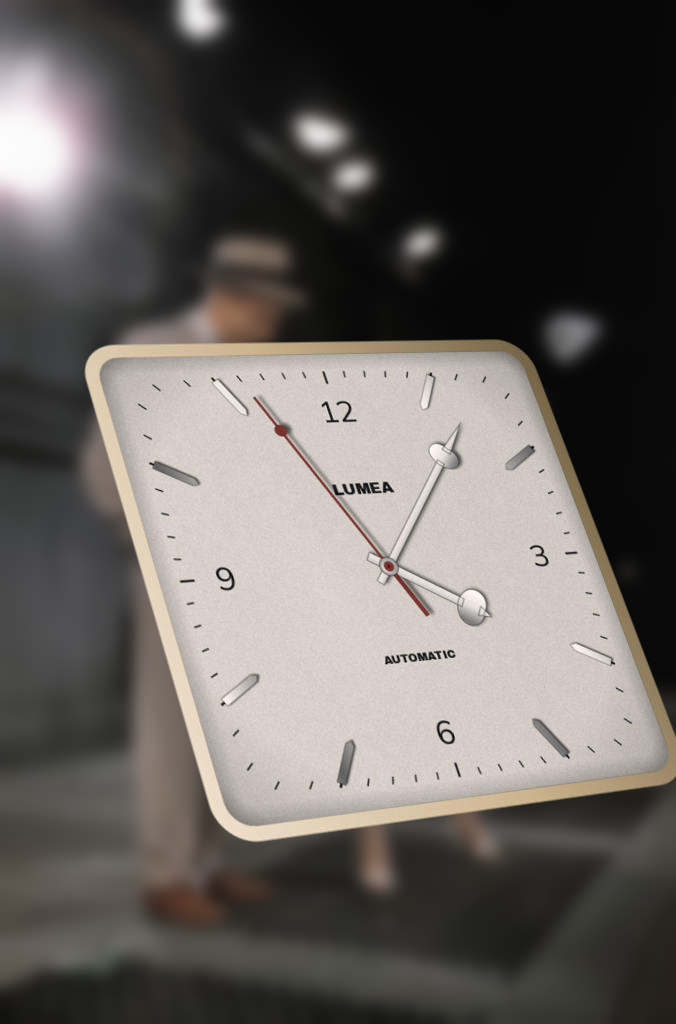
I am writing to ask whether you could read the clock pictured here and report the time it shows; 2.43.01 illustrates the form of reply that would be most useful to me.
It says 4.06.56
